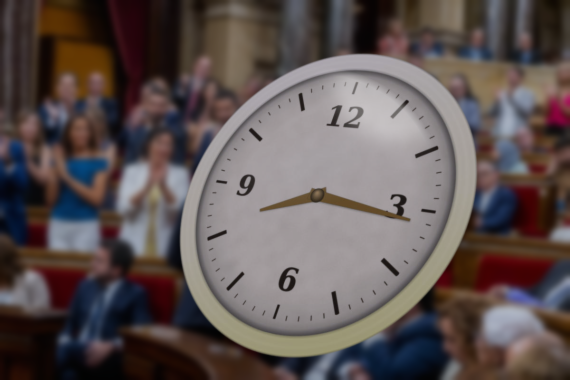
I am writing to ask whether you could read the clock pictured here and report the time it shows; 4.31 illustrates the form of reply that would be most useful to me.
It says 8.16
